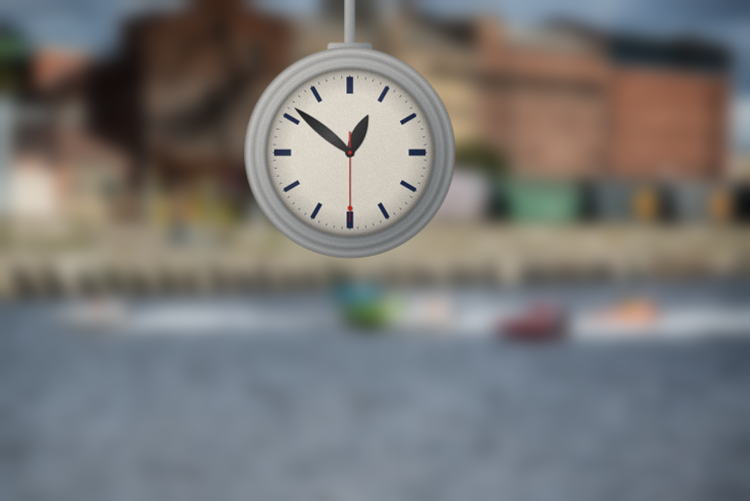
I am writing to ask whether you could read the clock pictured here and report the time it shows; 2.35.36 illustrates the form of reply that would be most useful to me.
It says 12.51.30
